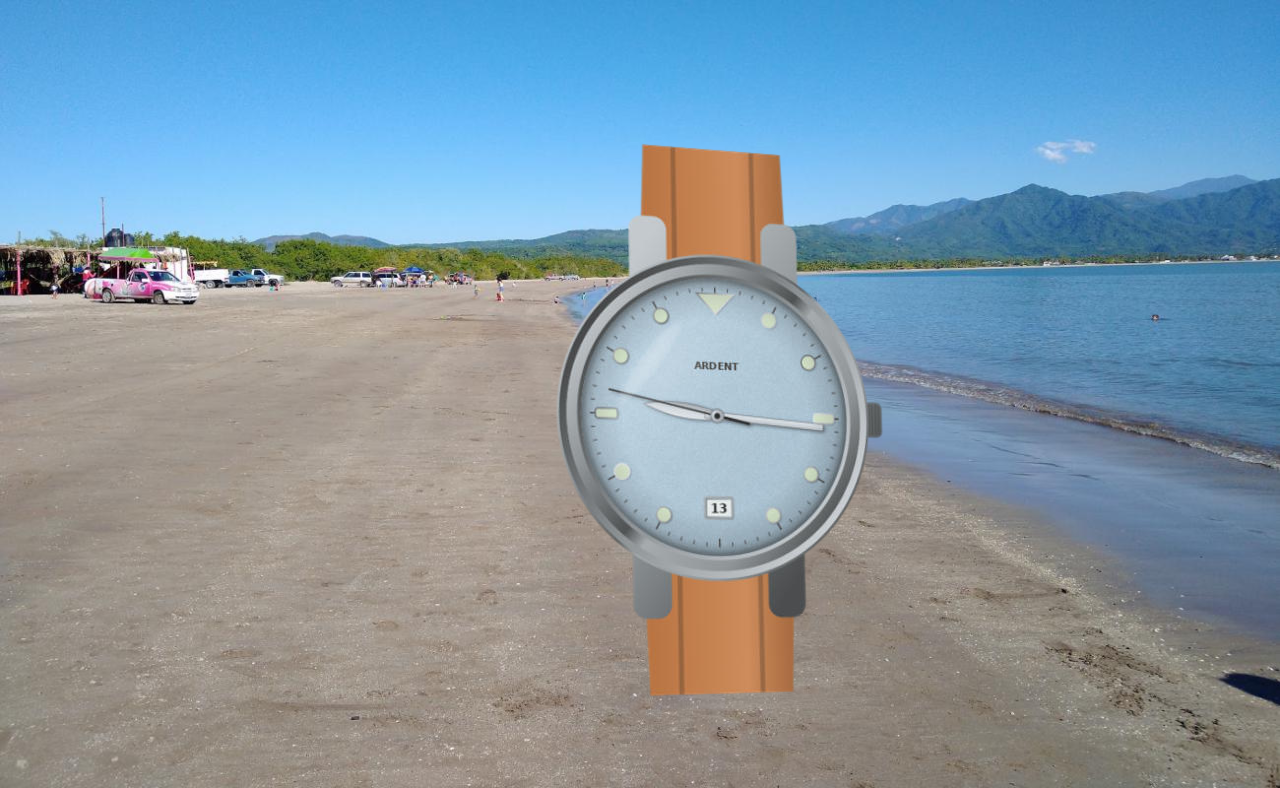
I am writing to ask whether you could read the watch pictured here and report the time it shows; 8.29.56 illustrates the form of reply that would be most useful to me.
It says 9.15.47
